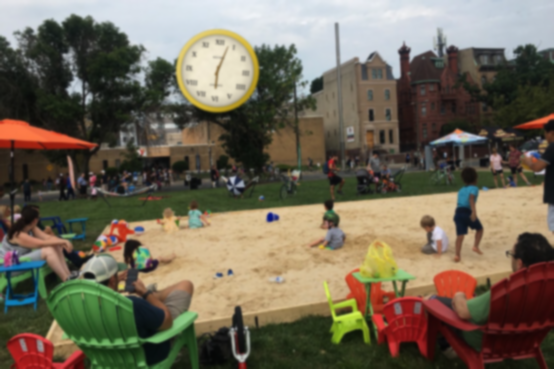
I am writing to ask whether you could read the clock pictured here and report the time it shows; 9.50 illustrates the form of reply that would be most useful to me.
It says 6.03
